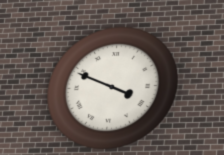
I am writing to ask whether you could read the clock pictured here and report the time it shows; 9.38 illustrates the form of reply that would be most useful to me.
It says 3.49
